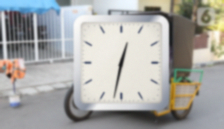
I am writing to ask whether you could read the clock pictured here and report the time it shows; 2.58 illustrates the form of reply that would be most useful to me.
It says 12.32
